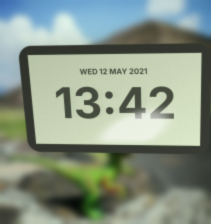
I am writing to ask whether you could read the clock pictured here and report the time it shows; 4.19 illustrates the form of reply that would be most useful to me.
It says 13.42
